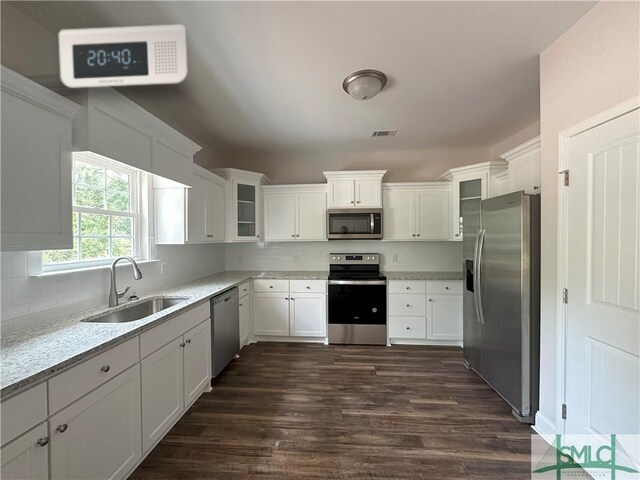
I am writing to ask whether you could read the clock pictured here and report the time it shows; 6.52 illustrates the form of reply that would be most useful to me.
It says 20.40
